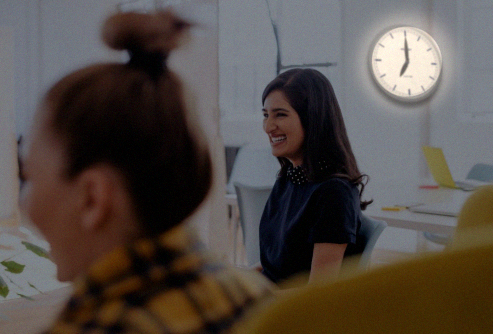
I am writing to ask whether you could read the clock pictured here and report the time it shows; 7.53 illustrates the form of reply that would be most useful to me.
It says 7.00
